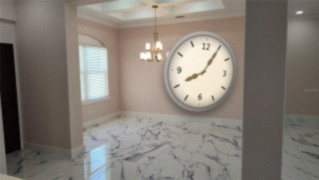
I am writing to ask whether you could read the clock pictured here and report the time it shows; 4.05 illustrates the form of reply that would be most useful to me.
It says 8.05
